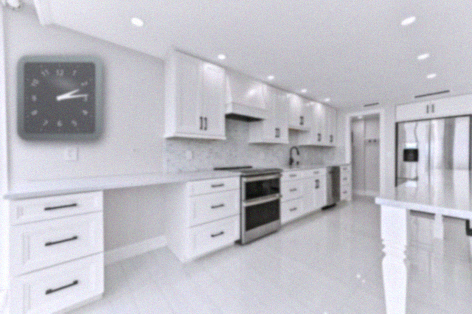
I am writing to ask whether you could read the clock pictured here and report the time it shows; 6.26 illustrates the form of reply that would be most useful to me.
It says 2.14
